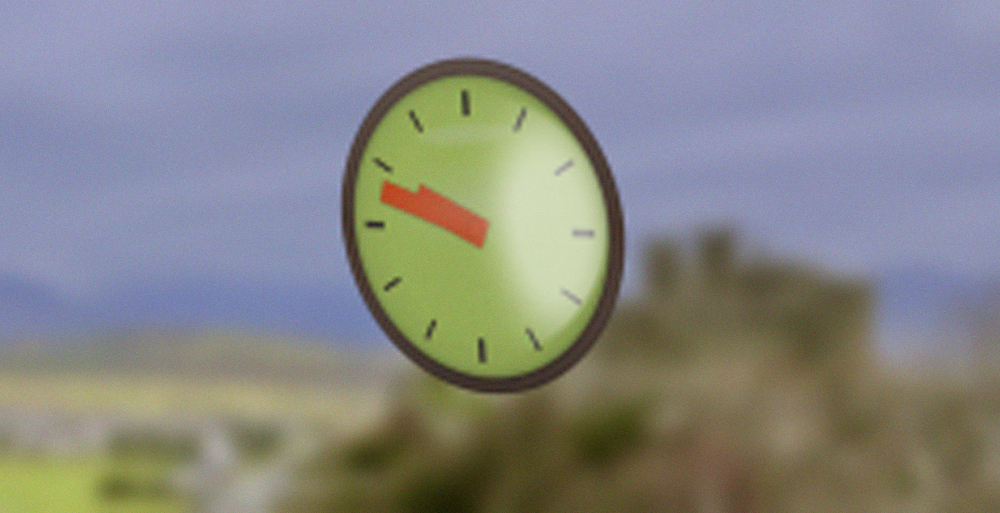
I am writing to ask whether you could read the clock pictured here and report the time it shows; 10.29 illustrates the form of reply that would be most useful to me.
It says 9.48
